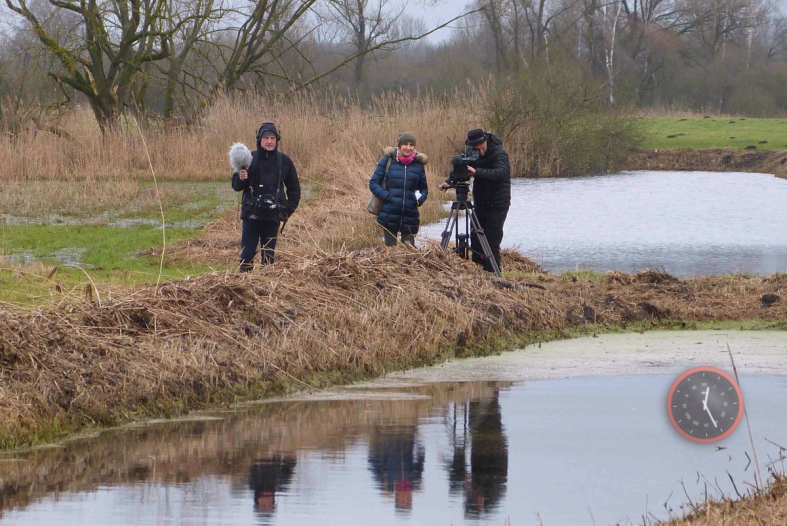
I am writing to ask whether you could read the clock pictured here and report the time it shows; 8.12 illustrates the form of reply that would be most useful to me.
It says 12.26
